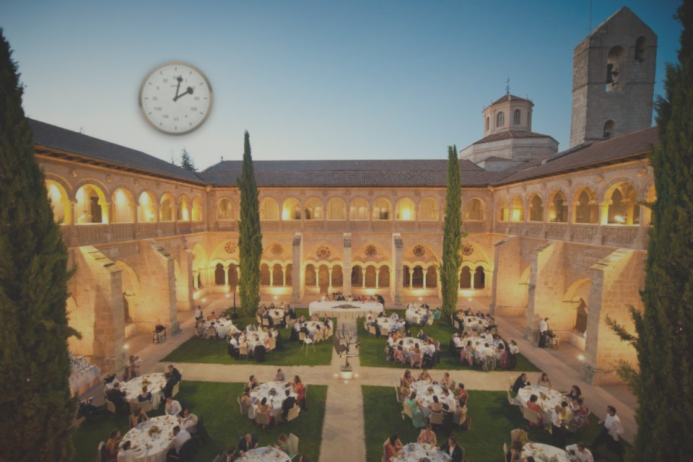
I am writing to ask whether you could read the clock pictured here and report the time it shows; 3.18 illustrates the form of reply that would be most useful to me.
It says 2.02
